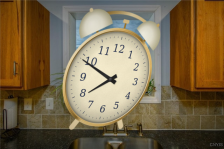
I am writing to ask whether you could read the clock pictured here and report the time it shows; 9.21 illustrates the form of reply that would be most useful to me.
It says 7.49
